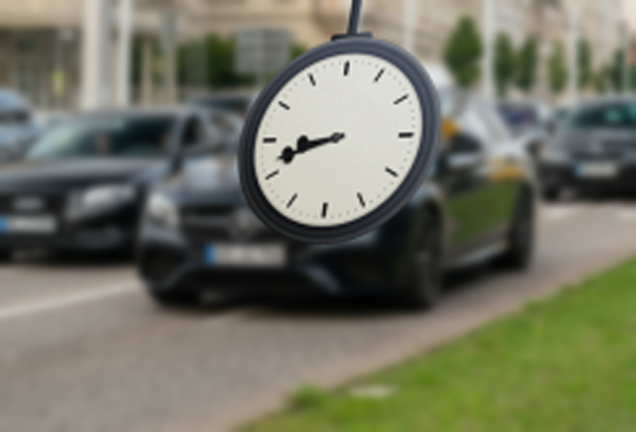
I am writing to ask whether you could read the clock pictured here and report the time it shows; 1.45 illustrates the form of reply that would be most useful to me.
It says 8.42
